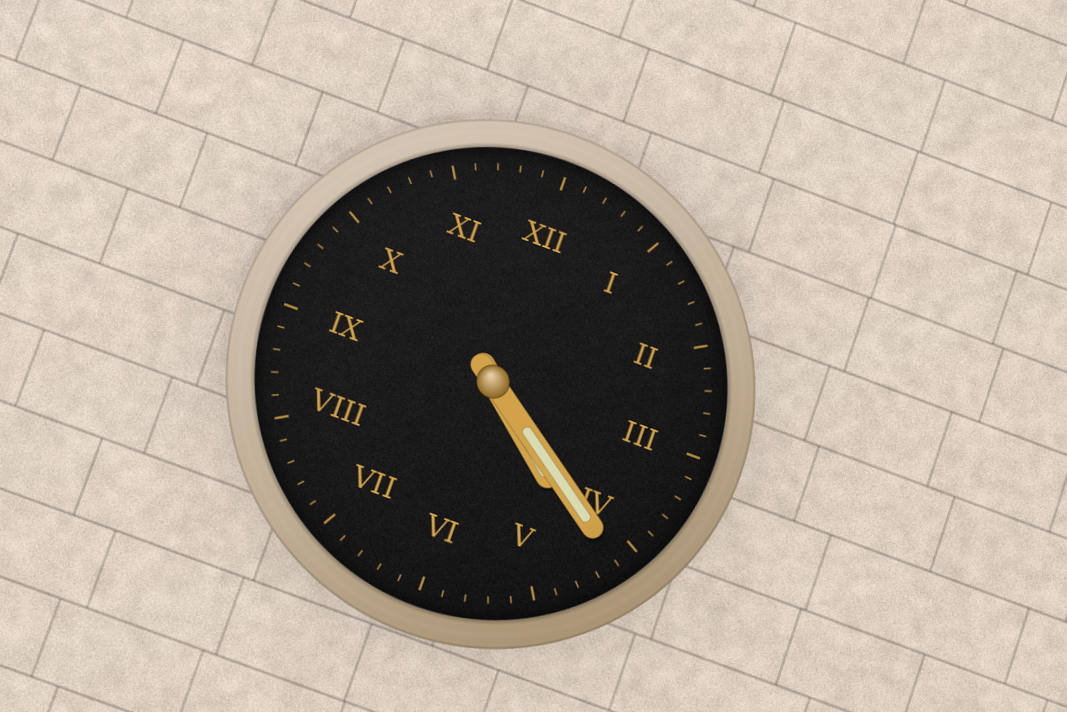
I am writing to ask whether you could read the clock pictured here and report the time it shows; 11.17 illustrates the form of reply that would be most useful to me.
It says 4.21
